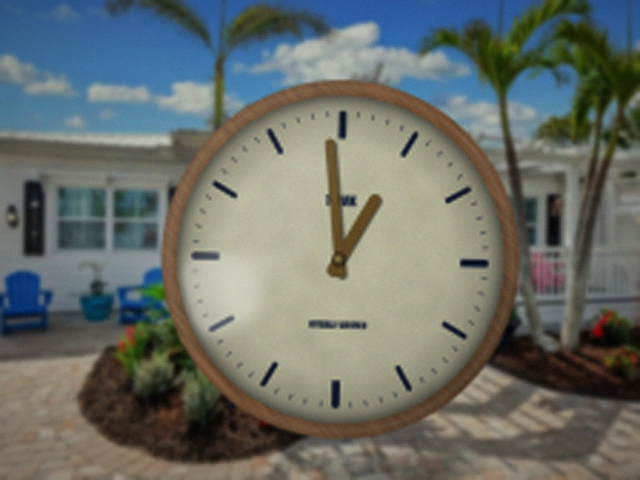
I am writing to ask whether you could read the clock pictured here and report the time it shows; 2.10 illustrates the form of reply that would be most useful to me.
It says 12.59
